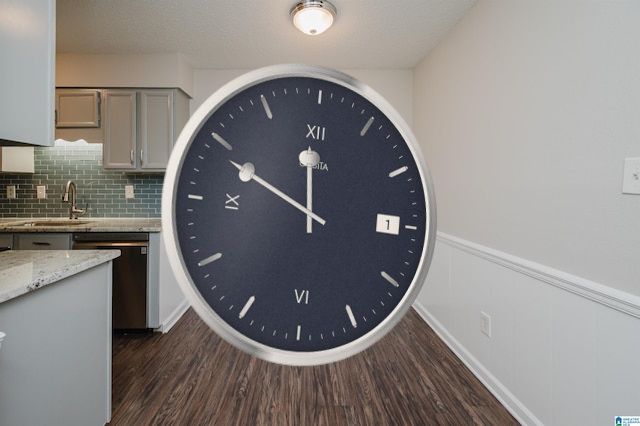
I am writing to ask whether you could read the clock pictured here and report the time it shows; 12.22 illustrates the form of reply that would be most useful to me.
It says 11.49
